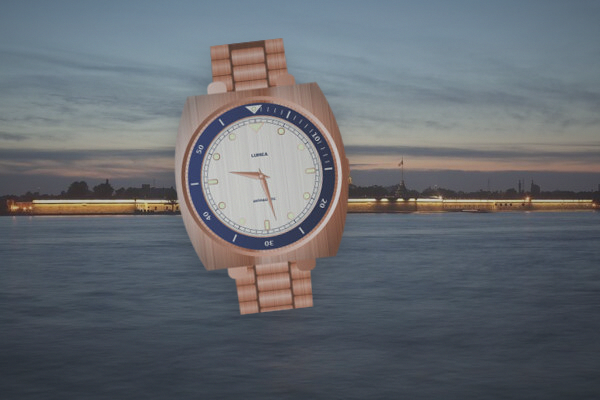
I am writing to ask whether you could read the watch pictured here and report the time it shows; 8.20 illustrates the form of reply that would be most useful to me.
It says 9.28
